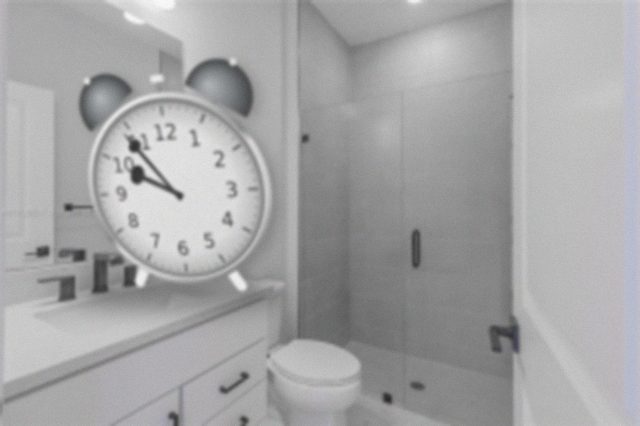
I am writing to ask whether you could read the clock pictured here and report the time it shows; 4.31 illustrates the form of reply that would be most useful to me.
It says 9.54
